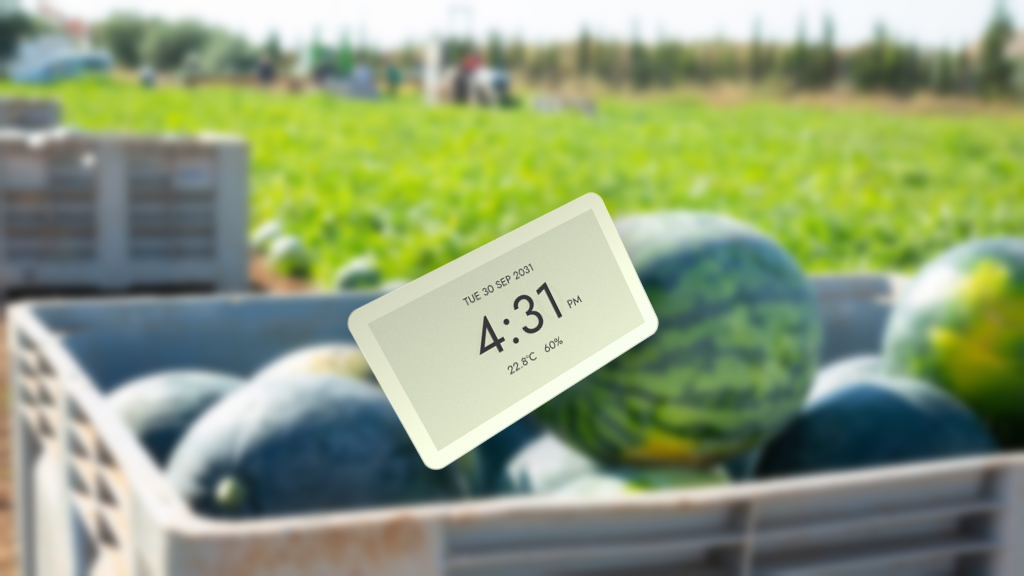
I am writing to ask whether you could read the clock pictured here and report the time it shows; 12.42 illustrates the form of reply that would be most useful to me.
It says 4.31
